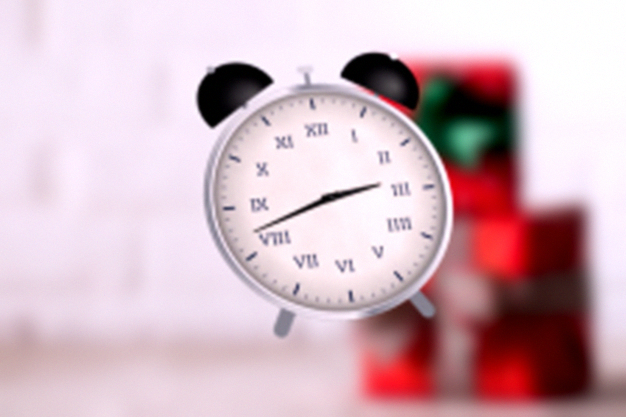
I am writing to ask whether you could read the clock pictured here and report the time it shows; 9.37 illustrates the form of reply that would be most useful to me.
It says 2.42
